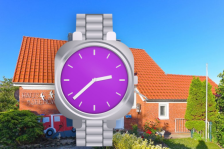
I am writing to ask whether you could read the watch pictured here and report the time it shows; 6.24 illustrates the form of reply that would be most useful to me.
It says 2.38
